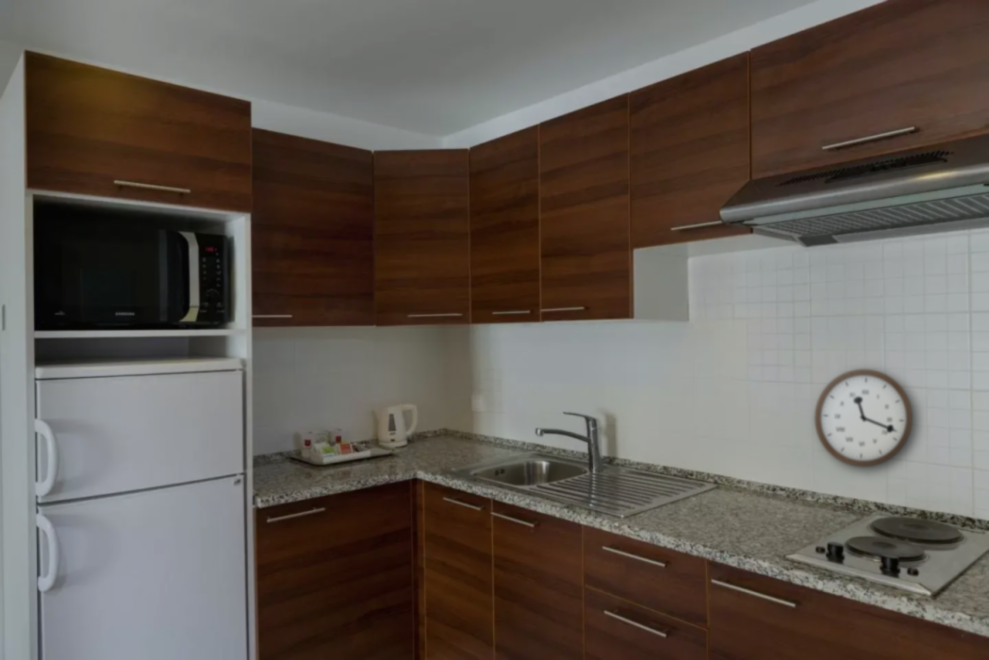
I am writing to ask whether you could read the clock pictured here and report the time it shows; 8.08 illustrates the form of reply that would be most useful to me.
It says 11.18
